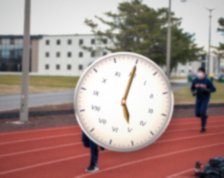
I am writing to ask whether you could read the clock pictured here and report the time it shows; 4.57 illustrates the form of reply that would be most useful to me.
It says 5.00
